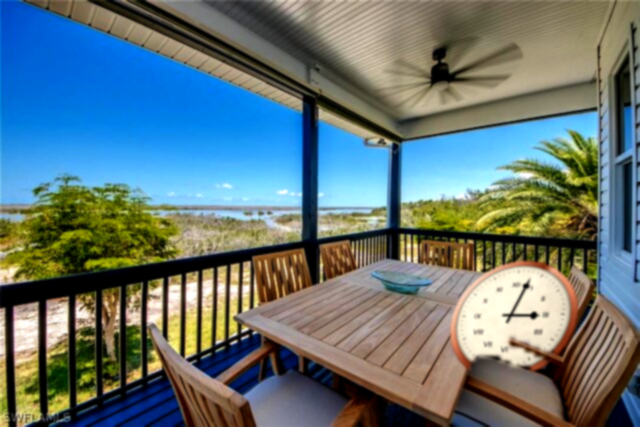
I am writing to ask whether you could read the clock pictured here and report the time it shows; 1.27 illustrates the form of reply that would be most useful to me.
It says 3.03
